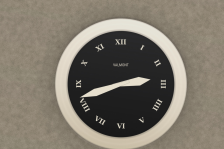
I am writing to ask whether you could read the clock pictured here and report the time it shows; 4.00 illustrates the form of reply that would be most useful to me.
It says 2.42
